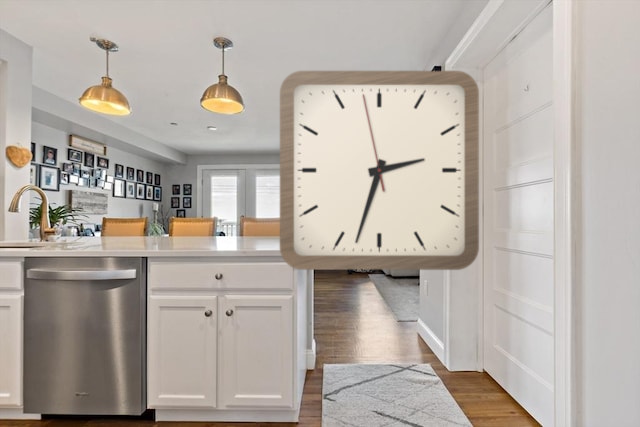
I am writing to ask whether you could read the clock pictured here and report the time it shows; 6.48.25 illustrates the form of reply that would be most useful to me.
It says 2.32.58
